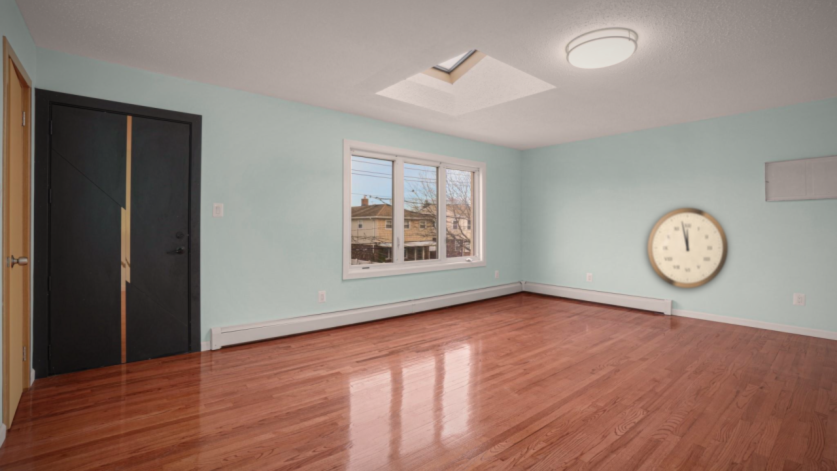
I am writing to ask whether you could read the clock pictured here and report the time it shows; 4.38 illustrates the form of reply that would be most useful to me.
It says 11.58
